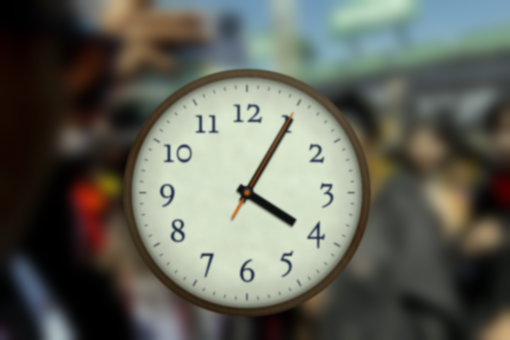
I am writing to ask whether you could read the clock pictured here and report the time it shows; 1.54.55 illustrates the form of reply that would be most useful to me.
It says 4.05.05
